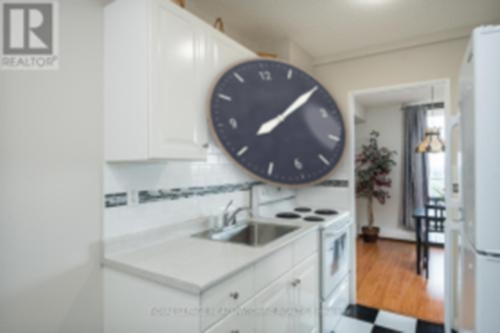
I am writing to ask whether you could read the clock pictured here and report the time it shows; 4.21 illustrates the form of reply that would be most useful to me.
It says 8.10
